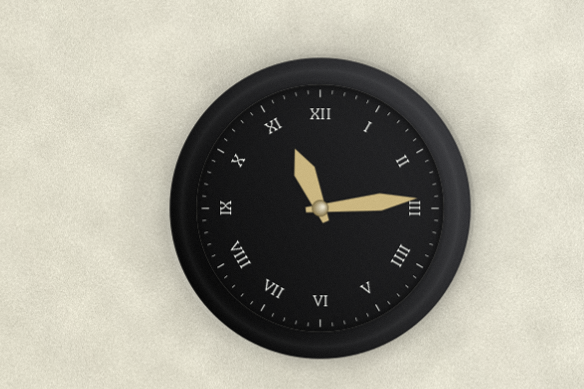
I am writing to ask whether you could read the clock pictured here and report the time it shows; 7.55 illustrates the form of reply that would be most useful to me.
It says 11.14
